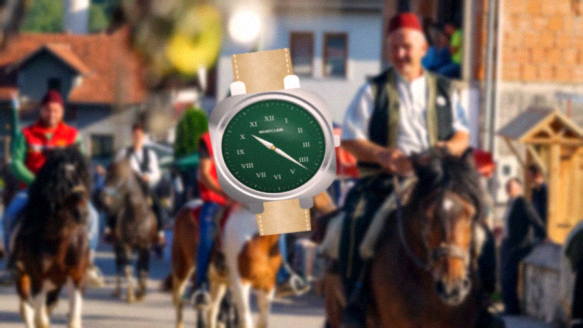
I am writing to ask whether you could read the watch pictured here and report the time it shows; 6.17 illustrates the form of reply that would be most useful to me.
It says 10.22
